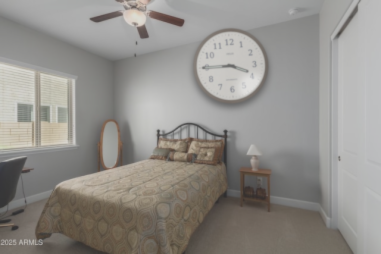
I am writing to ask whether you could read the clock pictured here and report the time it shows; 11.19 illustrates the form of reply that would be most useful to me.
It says 3.45
